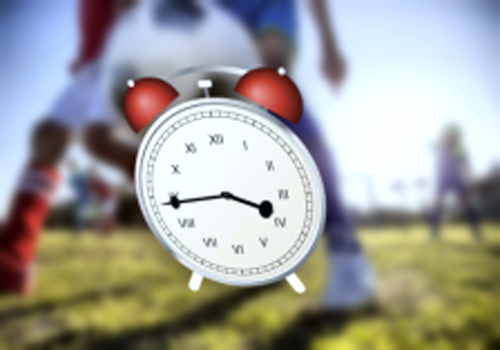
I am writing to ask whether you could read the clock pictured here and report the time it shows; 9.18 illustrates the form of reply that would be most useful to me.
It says 3.44
